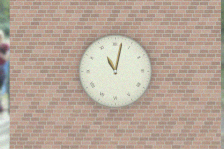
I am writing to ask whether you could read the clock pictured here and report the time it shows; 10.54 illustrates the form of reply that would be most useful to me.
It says 11.02
